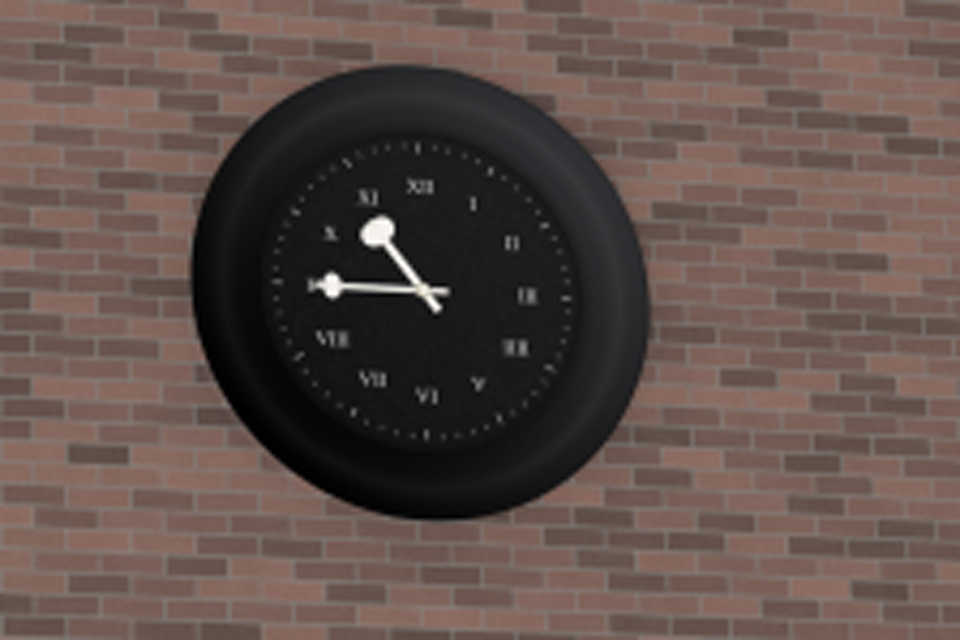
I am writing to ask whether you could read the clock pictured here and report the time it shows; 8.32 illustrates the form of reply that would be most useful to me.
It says 10.45
